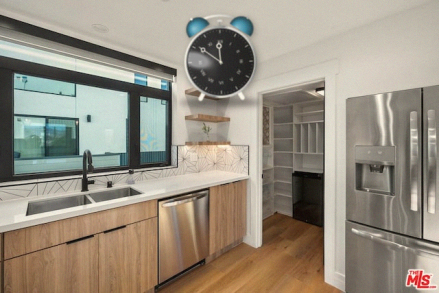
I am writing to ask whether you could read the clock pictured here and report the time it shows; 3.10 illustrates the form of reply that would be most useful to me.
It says 11.51
